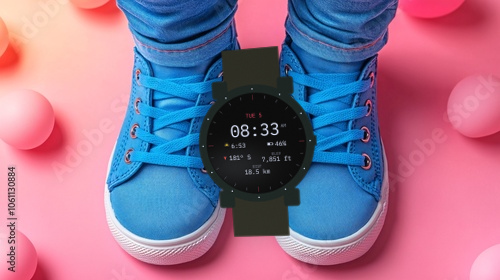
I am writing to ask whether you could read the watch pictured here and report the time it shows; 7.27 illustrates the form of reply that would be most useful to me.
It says 8.33
